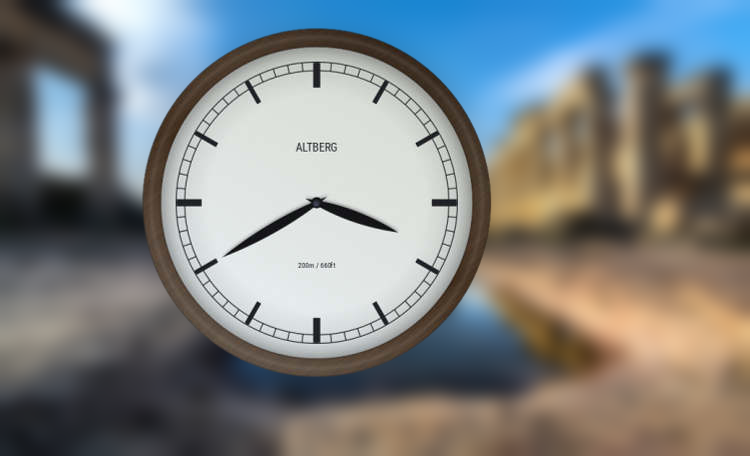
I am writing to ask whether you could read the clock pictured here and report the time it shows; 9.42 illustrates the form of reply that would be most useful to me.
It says 3.40
